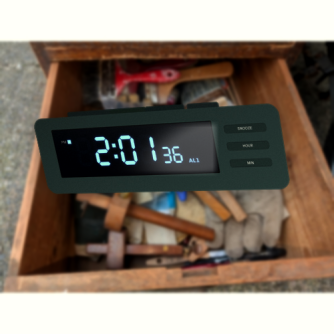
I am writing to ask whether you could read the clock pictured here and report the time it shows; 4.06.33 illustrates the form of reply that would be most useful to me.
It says 2.01.36
